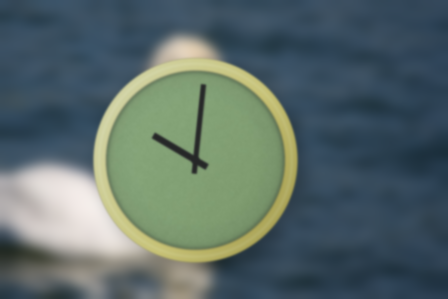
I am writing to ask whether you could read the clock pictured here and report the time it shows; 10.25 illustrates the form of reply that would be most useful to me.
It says 10.01
